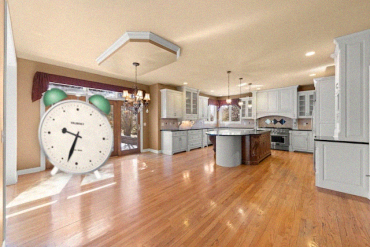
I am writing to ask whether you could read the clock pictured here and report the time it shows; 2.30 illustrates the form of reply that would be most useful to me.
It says 9.33
